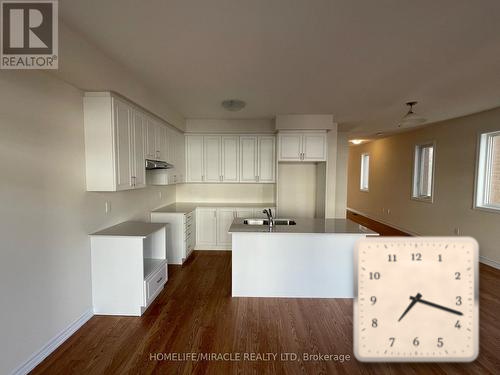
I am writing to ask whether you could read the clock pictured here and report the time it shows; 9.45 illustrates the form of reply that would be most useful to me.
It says 7.18
